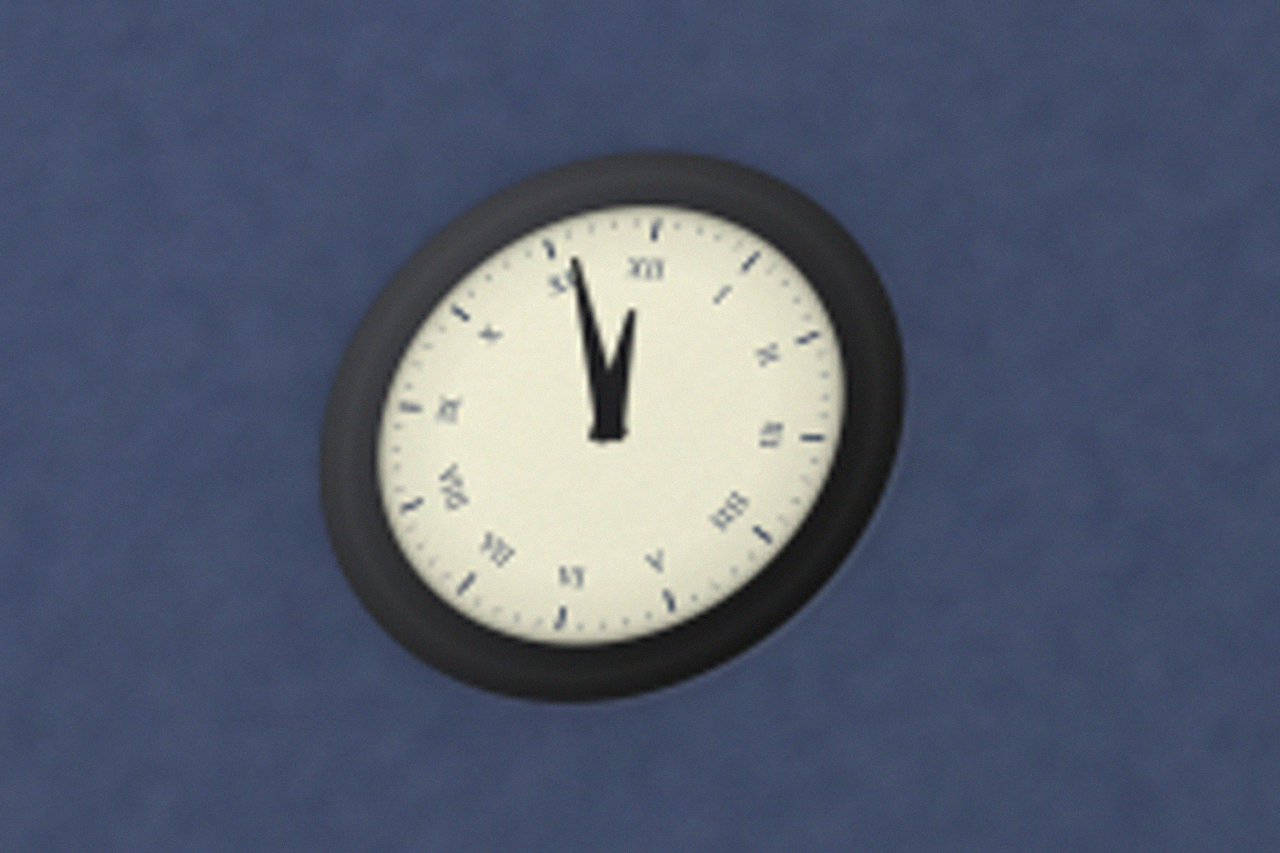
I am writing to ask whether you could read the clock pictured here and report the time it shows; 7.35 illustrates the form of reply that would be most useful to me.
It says 11.56
